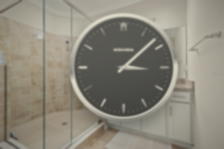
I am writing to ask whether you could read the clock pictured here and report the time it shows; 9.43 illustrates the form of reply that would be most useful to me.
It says 3.08
